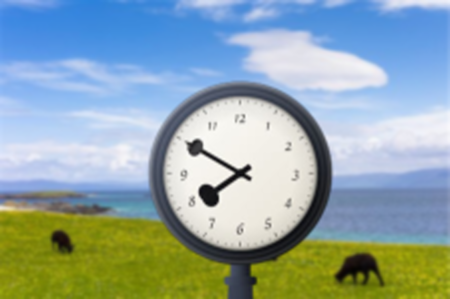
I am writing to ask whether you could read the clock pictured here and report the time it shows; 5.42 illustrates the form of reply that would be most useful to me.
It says 7.50
